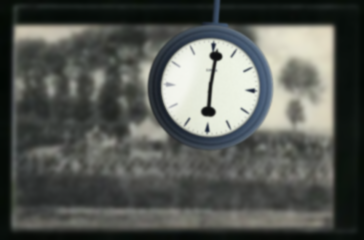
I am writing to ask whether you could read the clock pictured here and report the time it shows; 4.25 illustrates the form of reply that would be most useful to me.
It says 6.01
